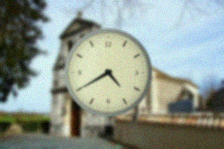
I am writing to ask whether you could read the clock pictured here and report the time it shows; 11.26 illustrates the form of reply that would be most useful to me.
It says 4.40
